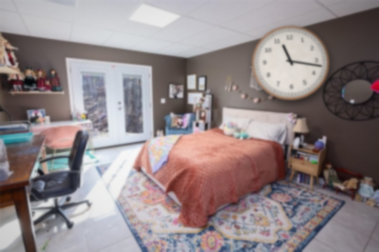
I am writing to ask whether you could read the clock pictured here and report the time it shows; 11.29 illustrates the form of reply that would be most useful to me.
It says 11.17
